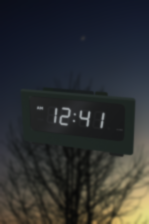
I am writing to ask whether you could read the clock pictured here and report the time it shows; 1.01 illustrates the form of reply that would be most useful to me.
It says 12.41
